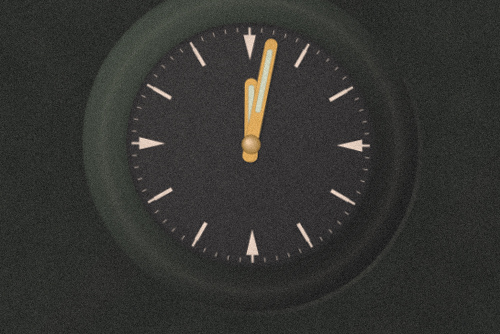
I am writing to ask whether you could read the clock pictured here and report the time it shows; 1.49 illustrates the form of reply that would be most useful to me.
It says 12.02
